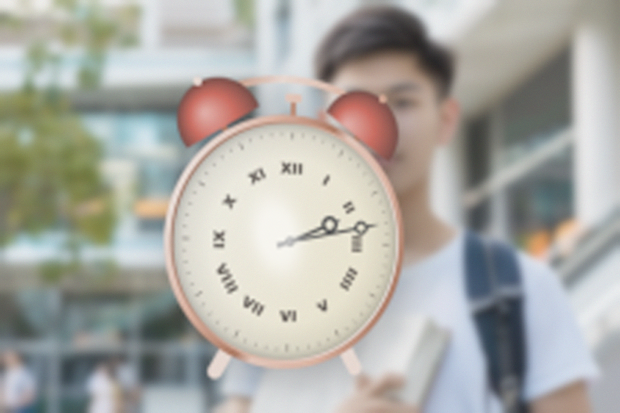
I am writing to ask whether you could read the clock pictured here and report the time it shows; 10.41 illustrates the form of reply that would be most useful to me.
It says 2.13
